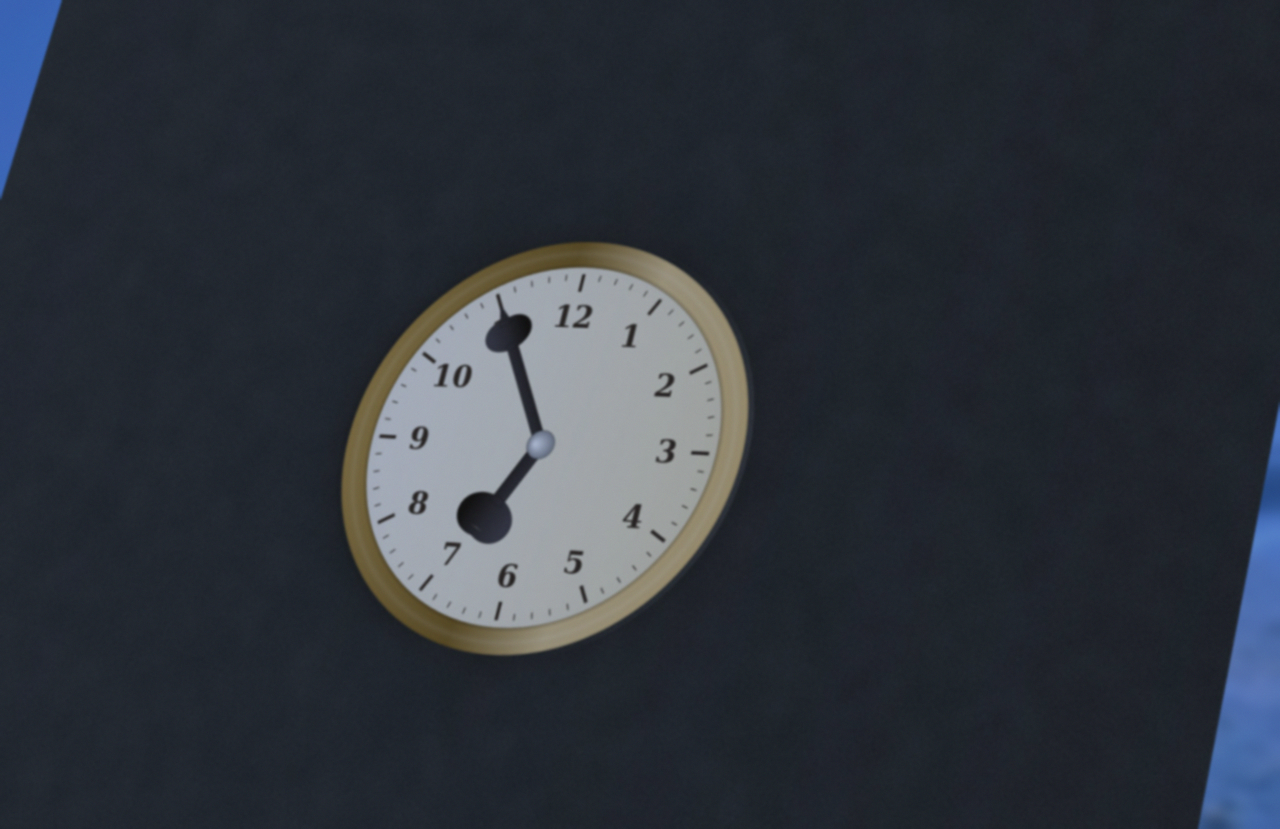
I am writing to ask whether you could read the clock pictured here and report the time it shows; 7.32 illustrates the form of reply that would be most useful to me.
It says 6.55
